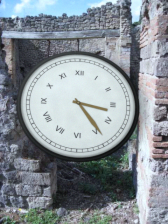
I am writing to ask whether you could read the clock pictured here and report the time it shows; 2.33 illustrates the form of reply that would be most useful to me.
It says 3.24
